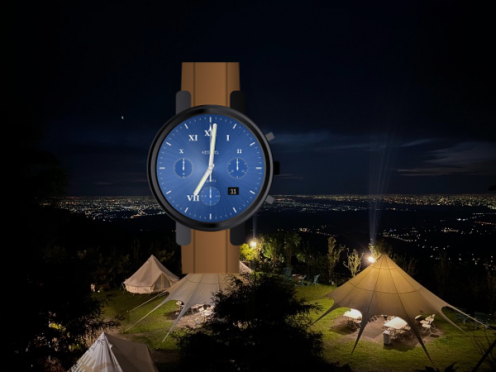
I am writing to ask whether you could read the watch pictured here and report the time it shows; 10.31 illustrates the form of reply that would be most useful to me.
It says 7.01
